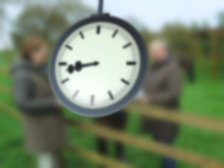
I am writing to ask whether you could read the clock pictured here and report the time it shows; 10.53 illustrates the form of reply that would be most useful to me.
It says 8.43
